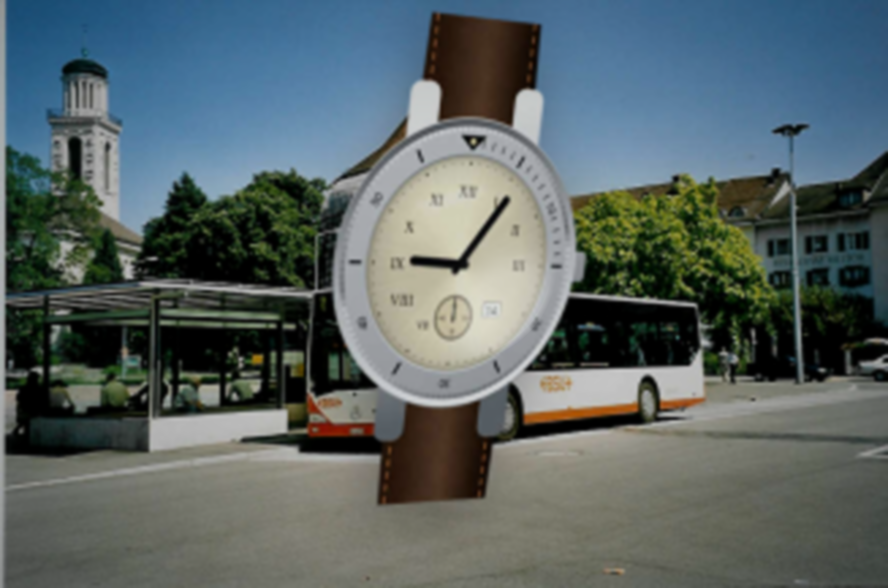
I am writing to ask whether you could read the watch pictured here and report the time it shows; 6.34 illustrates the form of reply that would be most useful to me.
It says 9.06
